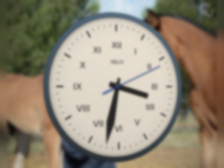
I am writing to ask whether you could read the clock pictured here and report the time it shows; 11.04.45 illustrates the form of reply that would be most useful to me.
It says 3.32.11
